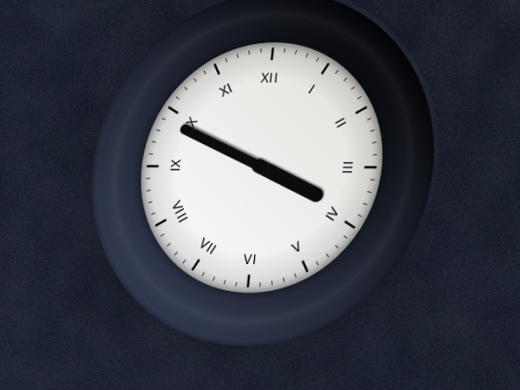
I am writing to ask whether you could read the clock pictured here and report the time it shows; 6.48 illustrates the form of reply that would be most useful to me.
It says 3.49
